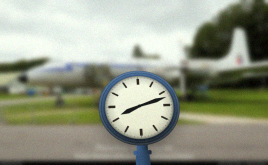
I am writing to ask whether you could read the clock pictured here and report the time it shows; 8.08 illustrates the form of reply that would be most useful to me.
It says 8.12
